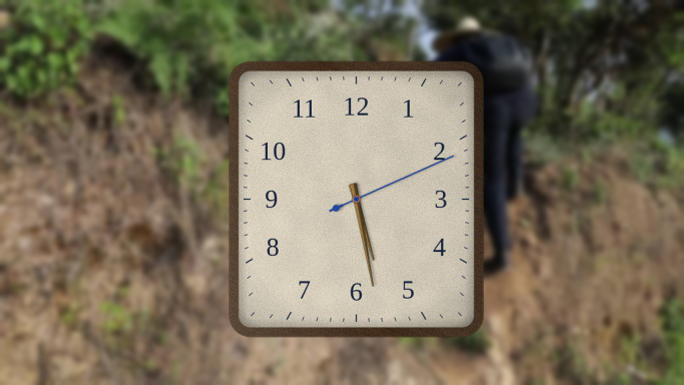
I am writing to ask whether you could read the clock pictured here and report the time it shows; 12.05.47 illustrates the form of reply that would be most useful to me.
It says 5.28.11
